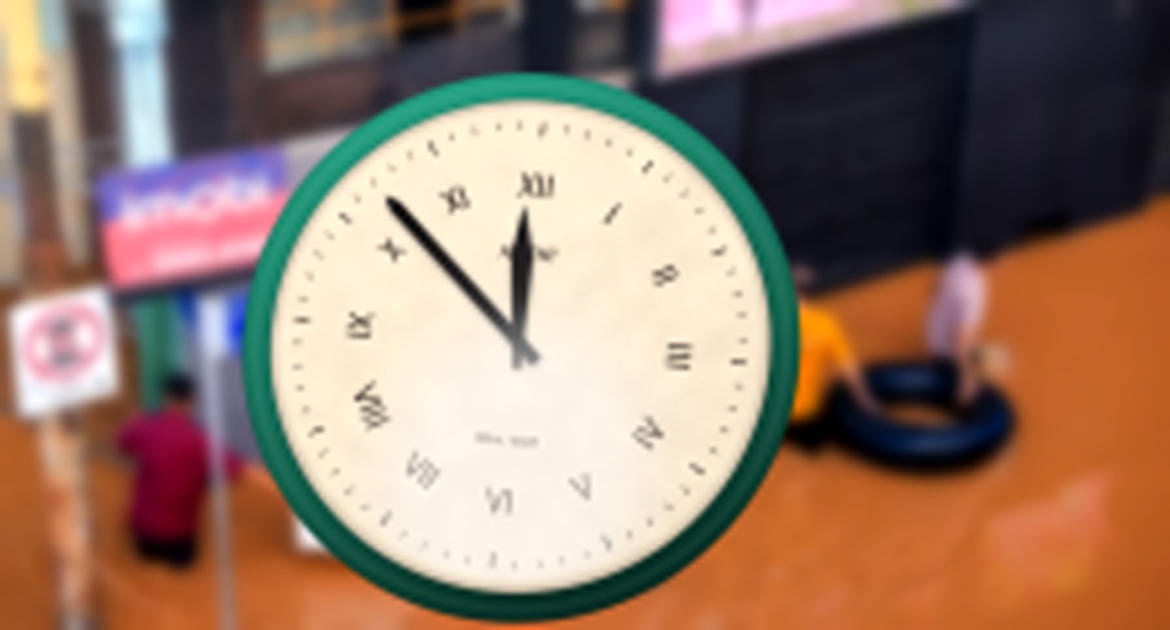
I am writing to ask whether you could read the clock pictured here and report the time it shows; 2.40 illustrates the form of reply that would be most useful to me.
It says 11.52
